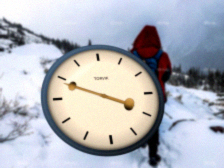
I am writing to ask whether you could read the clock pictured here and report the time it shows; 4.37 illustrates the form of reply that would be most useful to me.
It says 3.49
